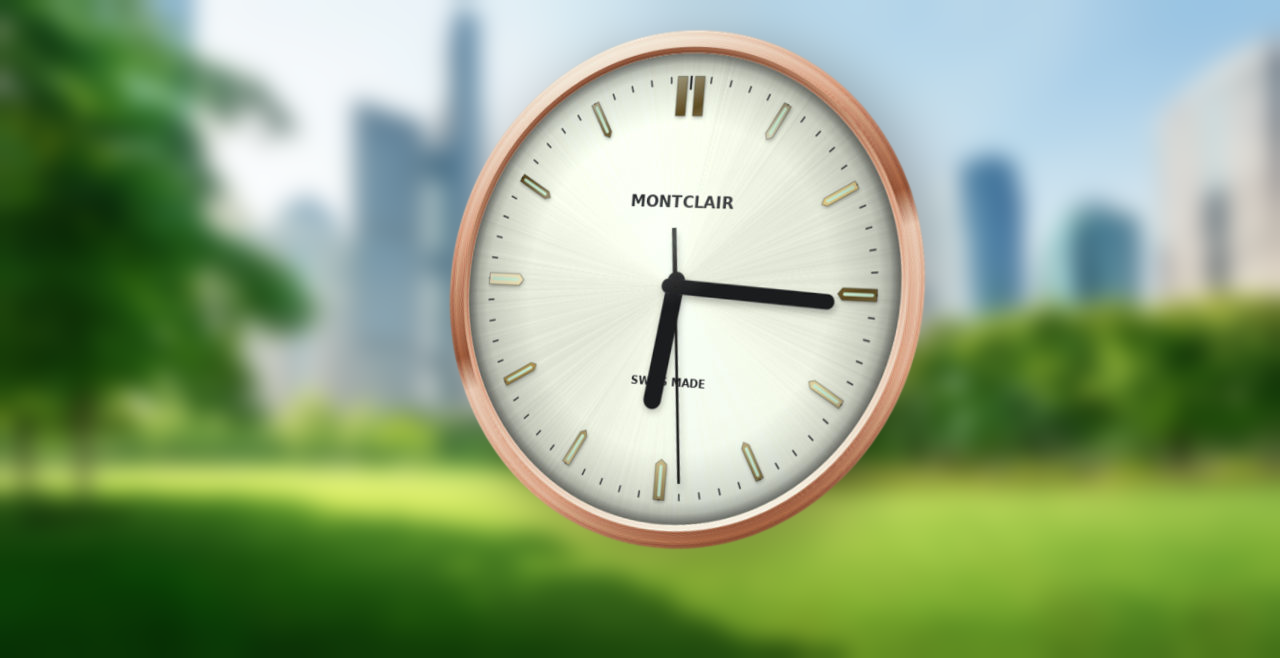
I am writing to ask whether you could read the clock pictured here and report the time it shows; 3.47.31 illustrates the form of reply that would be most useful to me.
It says 6.15.29
